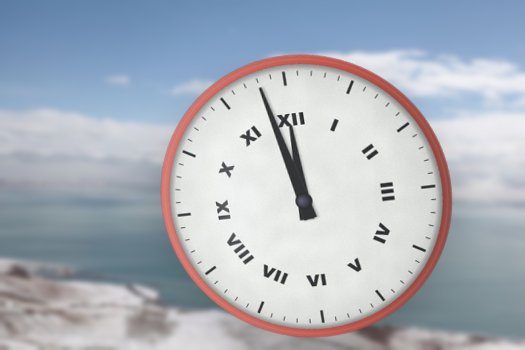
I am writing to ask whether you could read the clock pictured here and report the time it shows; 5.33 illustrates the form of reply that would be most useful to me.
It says 11.58
